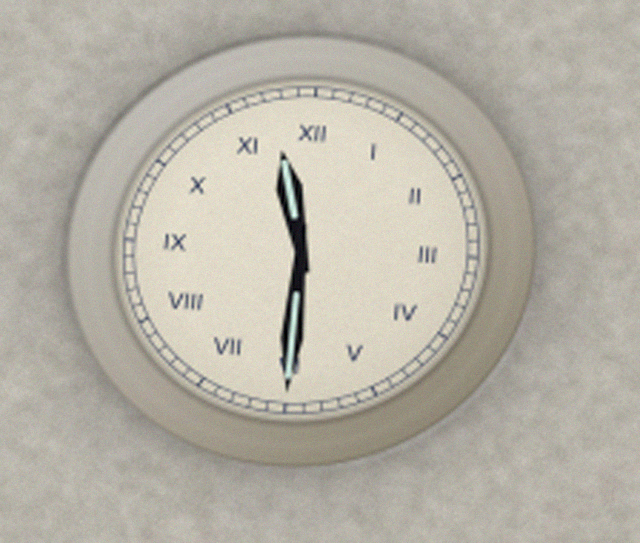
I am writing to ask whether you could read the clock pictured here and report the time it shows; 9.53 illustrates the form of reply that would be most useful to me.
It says 11.30
